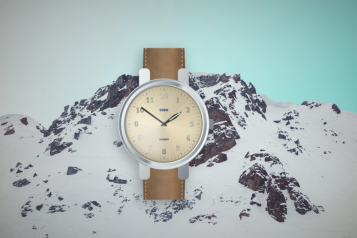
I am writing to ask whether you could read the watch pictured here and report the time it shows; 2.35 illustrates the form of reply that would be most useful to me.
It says 1.51
